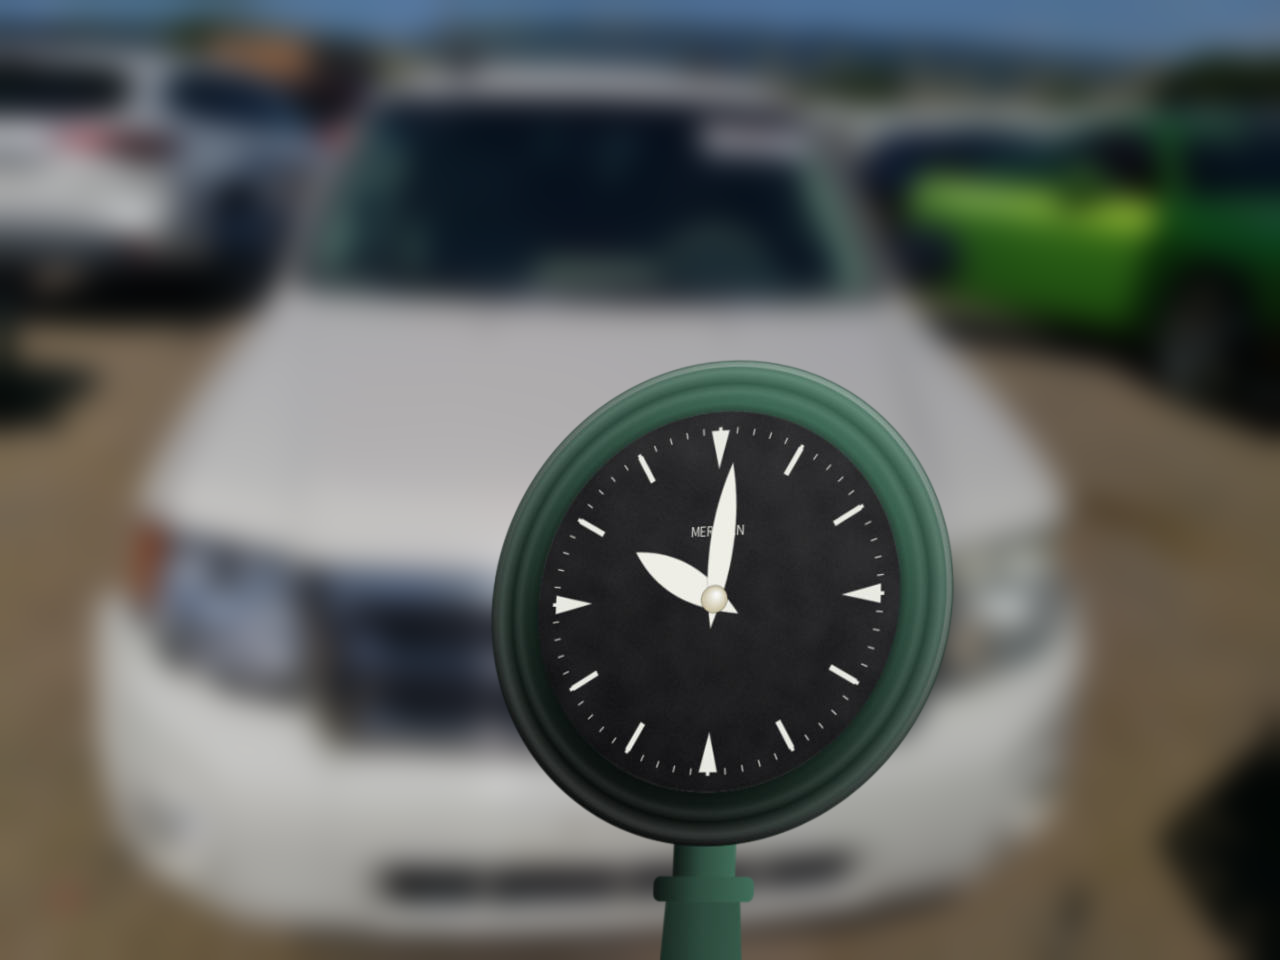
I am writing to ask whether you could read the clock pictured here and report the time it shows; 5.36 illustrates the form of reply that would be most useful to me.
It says 10.01
